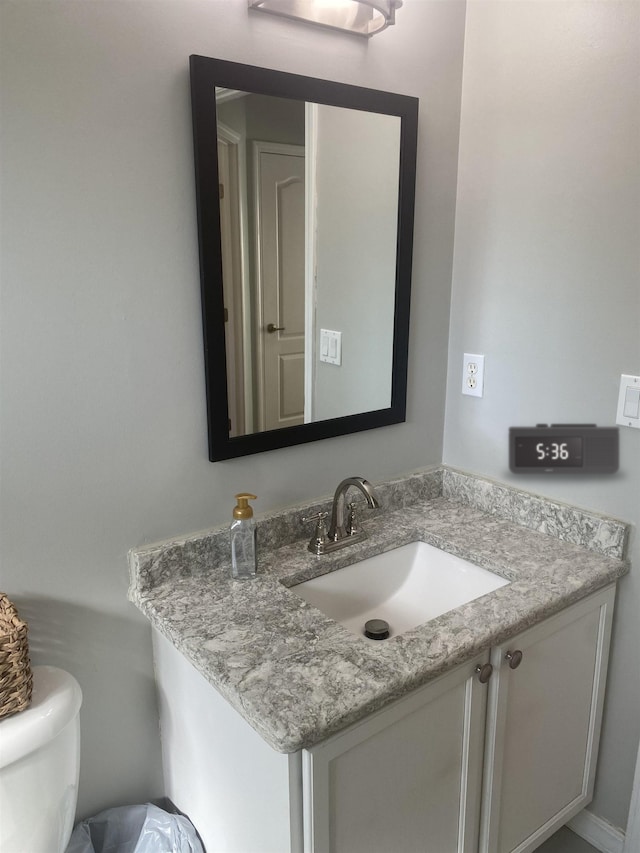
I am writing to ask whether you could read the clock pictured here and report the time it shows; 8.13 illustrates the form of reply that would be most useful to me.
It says 5.36
